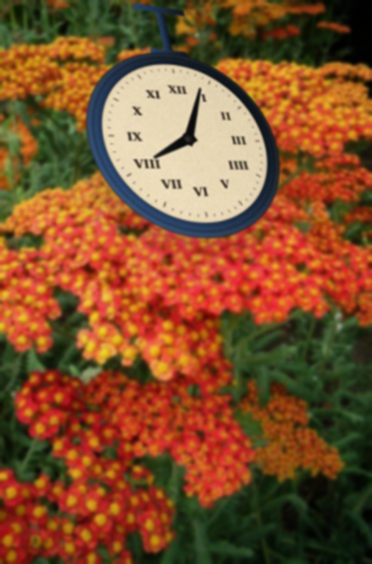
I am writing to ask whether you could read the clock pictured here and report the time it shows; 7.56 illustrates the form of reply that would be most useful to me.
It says 8.04
